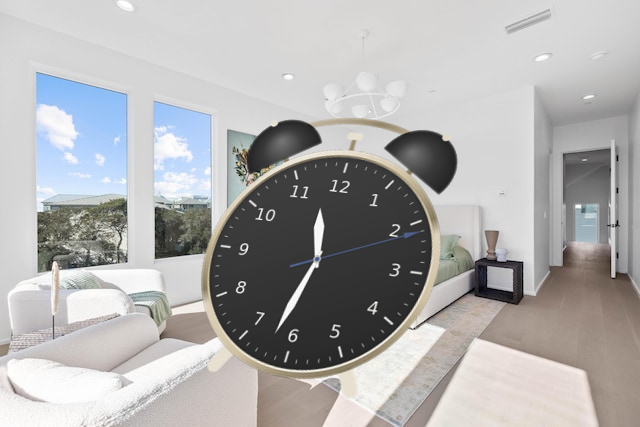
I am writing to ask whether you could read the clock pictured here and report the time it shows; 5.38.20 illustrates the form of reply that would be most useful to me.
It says 11.32.11
